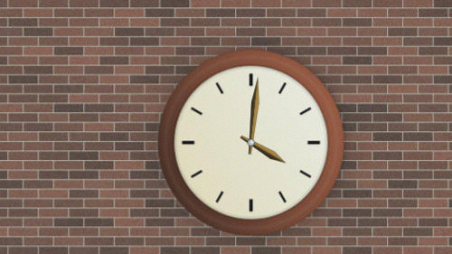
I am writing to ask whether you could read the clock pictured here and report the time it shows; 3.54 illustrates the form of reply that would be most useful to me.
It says 4.01
